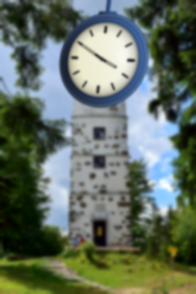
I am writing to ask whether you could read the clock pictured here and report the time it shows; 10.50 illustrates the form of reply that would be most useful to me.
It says 3.50
